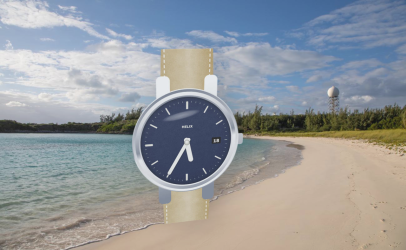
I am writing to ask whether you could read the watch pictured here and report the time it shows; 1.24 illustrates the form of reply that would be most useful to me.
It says 5.35
